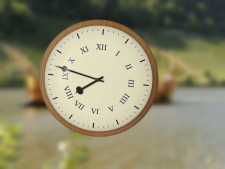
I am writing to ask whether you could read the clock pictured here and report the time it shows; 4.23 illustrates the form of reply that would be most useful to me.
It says 7.47
